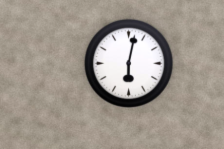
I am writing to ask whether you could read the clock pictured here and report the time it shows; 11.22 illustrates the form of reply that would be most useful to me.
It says 6.02
